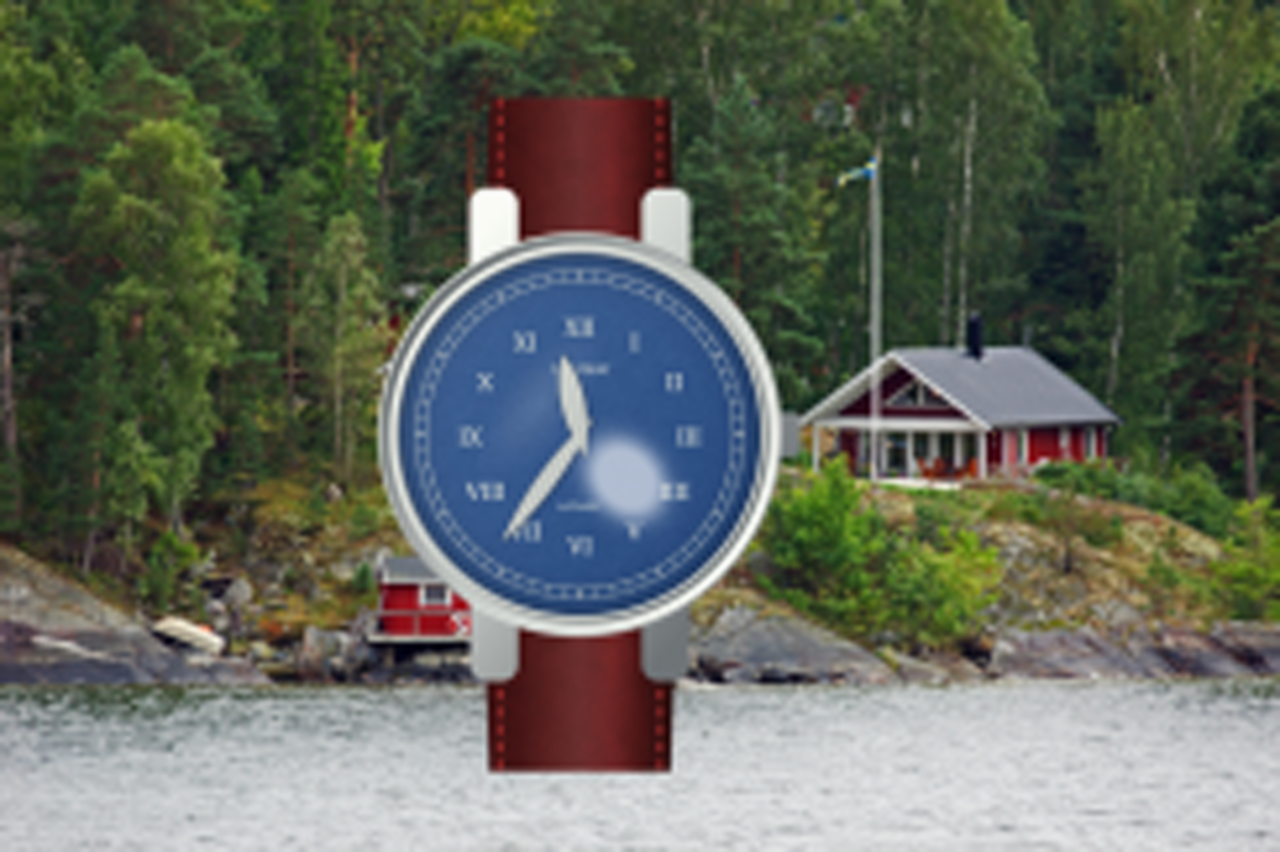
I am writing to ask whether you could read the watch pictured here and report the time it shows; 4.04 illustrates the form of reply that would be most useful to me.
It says 11.36
